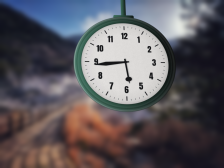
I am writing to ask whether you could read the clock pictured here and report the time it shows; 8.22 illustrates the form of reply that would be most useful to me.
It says 5.44
